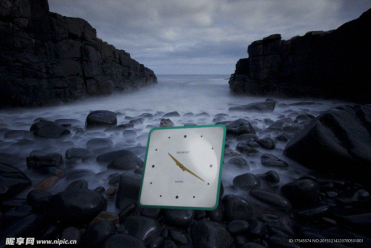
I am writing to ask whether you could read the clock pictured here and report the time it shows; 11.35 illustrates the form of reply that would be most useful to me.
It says 10.20
